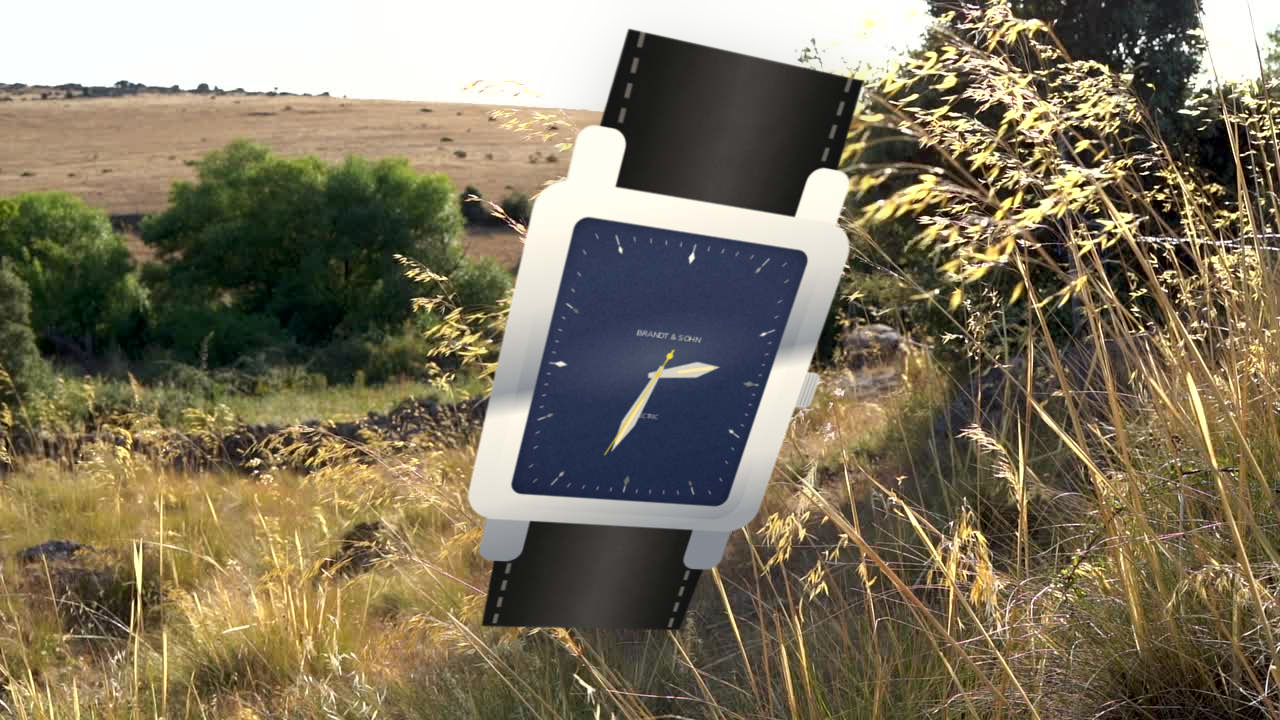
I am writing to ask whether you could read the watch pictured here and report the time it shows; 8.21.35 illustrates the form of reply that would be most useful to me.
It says 2.32.33
